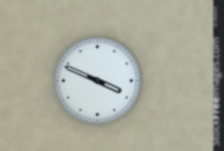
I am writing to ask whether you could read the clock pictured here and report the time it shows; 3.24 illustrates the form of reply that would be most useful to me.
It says 3.49
